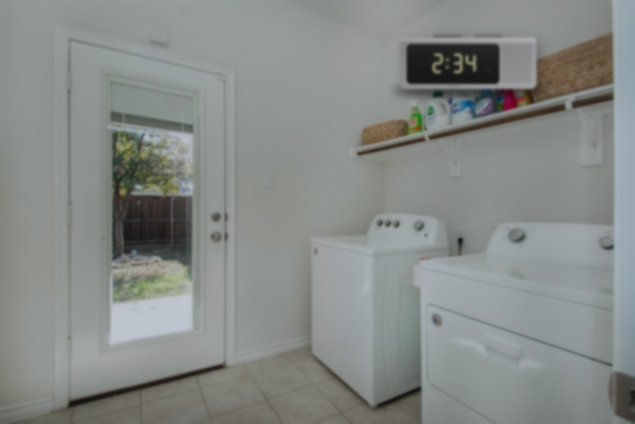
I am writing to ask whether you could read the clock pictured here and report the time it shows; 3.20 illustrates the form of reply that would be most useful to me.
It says 2.34
